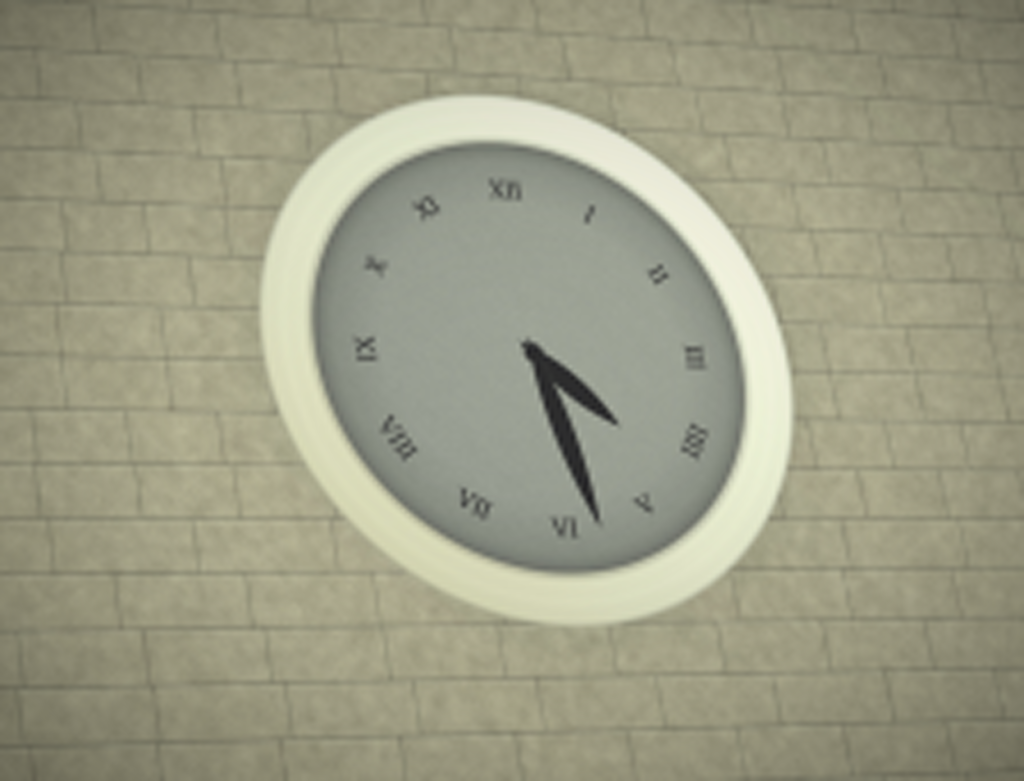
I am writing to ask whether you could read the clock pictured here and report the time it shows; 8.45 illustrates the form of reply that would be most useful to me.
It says 4.28
